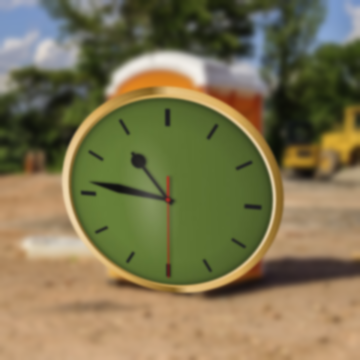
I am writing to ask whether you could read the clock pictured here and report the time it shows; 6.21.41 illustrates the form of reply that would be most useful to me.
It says 10.46.30
